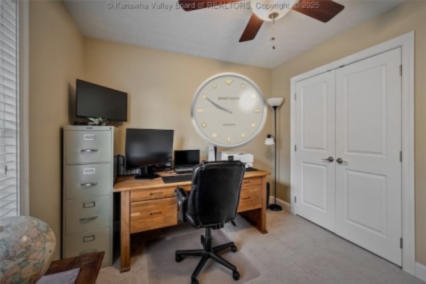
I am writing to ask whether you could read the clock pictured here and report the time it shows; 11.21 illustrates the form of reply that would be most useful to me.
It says 9.50
